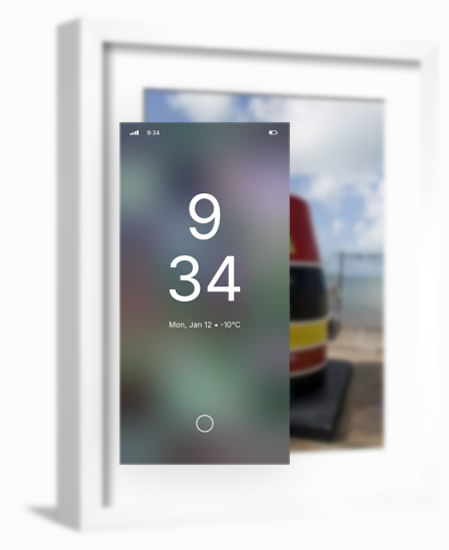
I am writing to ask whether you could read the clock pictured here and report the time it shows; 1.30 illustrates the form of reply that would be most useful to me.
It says 9.34
